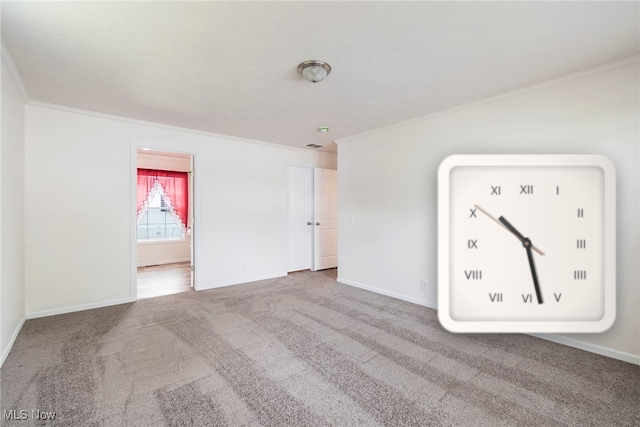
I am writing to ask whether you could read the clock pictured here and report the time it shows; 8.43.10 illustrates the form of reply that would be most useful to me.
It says 10.27.51
